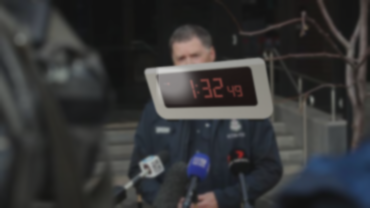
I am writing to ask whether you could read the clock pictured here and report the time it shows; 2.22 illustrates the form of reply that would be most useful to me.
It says 1.32
